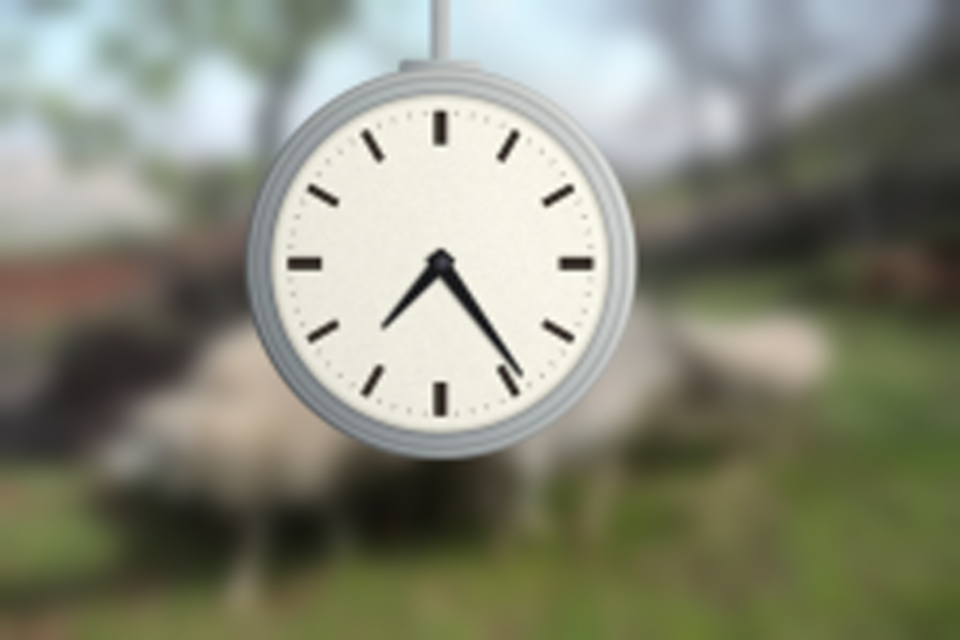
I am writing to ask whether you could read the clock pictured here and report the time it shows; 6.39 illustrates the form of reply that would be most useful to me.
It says 7.24
